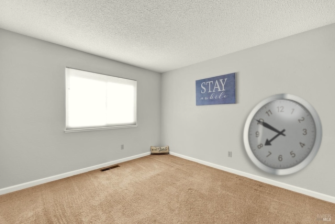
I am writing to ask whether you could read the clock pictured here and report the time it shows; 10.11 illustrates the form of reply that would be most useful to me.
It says 7.50
